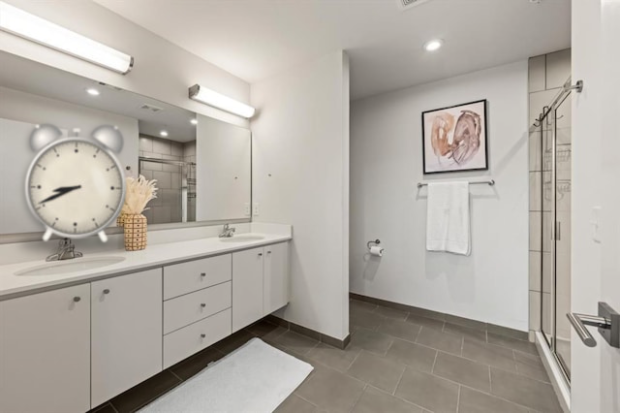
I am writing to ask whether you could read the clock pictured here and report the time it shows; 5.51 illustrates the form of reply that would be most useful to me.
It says 8.41
